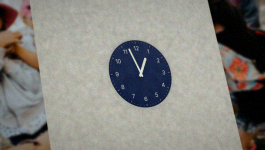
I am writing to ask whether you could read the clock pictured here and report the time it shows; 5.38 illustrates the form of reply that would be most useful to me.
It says 12.57
